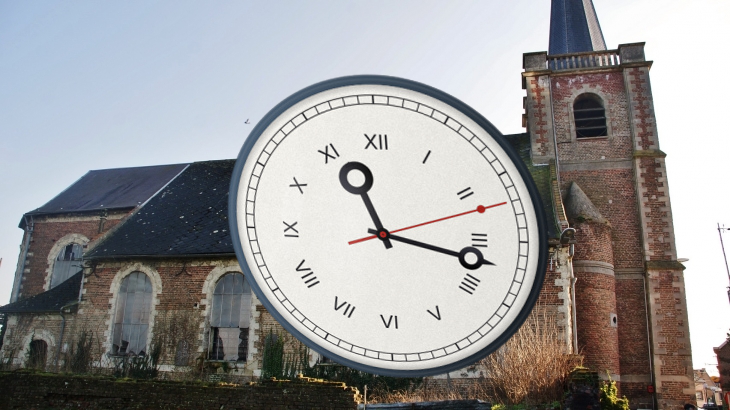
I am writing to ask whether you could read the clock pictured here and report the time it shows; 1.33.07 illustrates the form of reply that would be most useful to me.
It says 11.17.12
